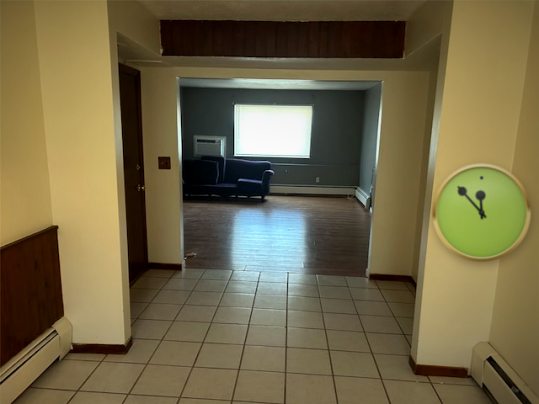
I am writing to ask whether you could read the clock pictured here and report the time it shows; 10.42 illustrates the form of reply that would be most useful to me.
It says 11.53
